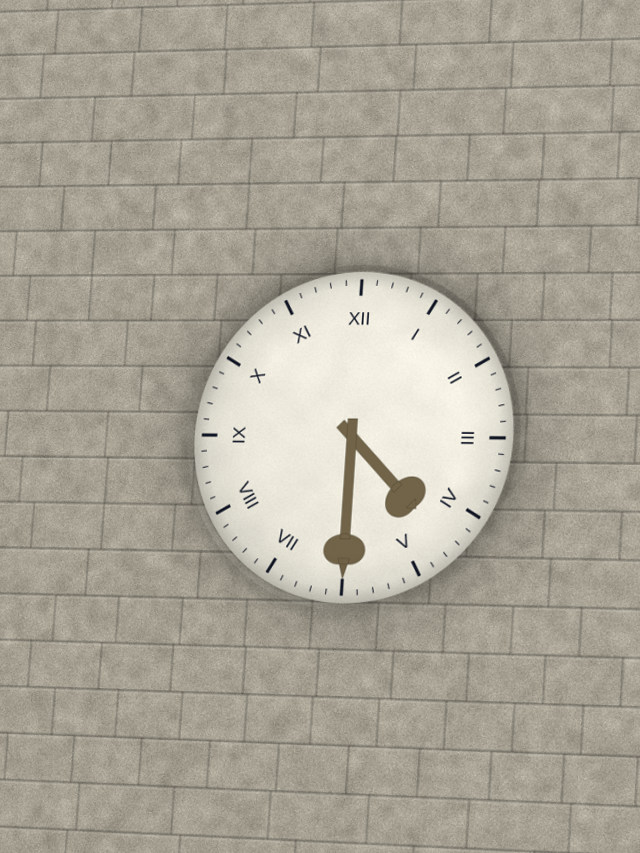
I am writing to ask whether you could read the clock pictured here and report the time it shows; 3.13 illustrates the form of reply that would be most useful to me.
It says 4.30
